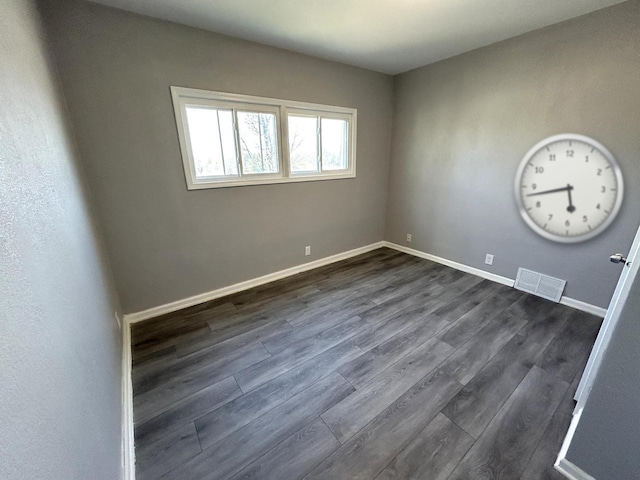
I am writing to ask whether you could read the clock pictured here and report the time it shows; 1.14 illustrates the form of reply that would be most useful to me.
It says 5.43
